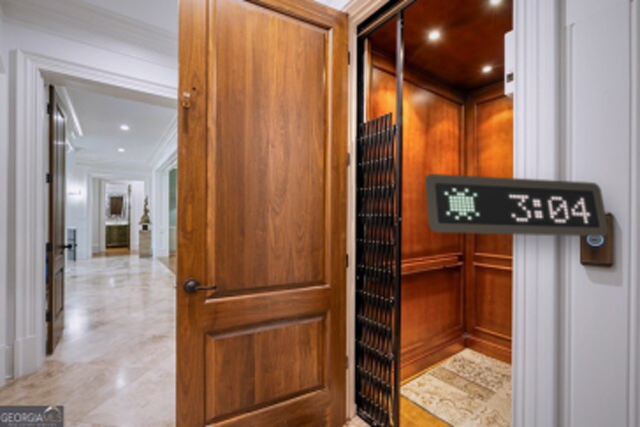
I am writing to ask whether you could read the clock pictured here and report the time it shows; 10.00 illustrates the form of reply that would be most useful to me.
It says 3.04
